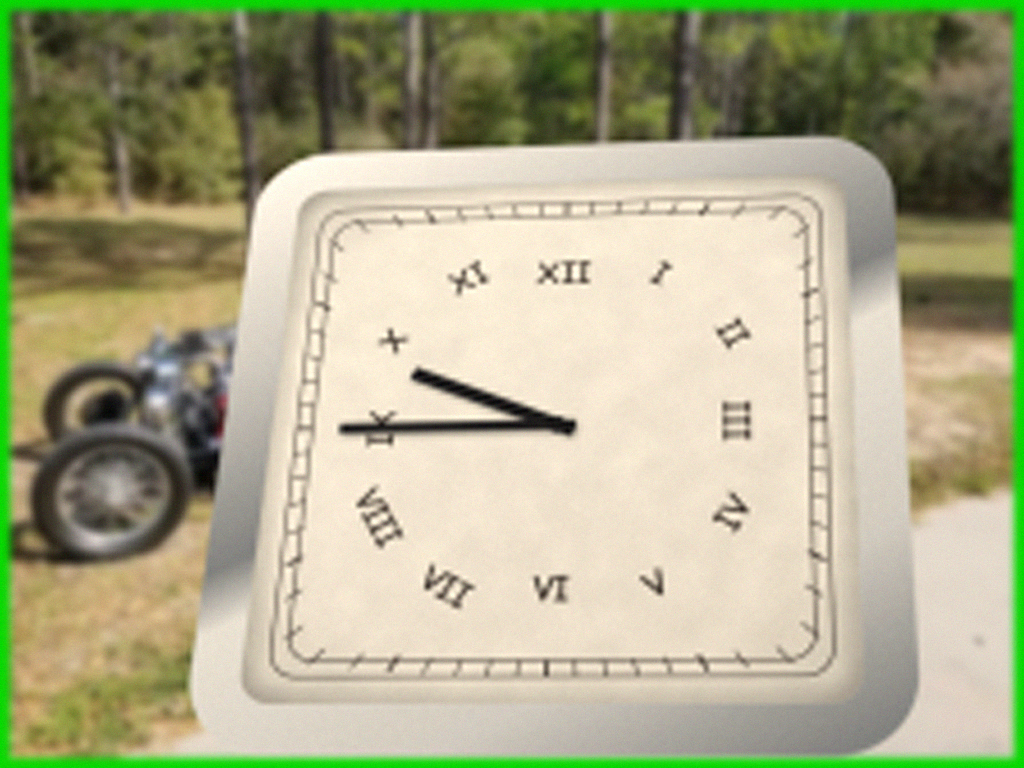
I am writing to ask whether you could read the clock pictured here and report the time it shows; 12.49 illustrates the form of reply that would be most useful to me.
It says 9.45
